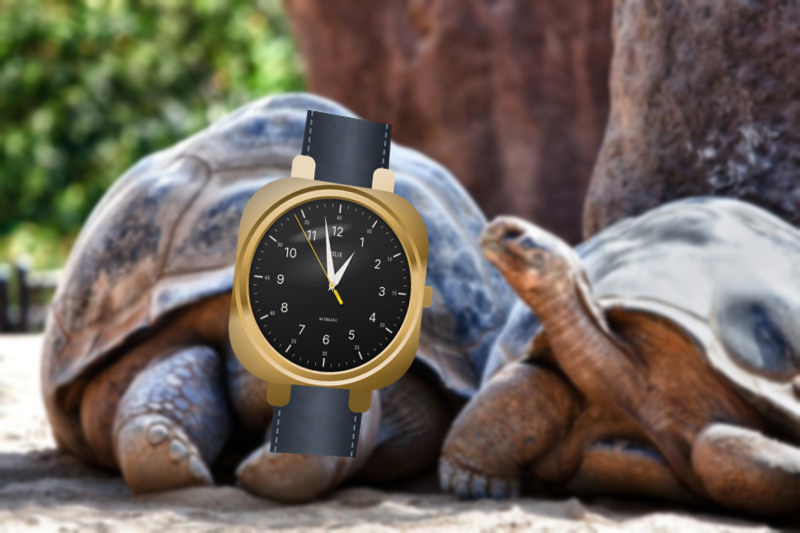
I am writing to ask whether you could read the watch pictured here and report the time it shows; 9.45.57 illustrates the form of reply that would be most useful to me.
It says 12.57.54
